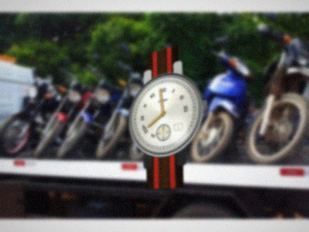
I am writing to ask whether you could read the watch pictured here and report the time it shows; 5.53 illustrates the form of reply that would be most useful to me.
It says 7.59
